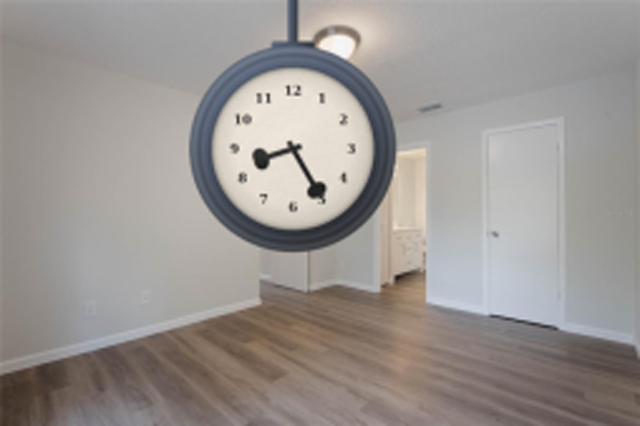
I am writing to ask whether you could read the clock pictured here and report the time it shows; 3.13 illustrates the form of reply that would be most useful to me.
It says 8.25
